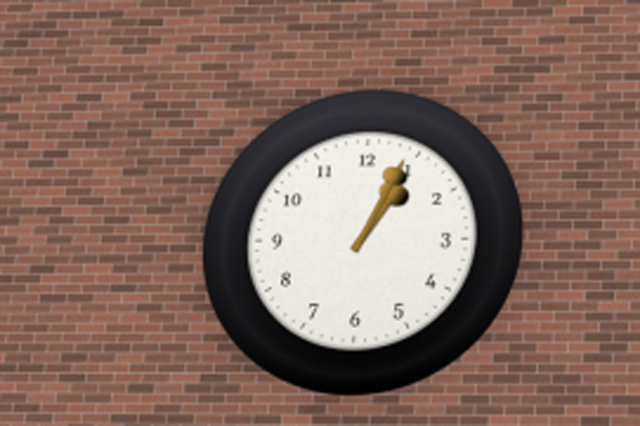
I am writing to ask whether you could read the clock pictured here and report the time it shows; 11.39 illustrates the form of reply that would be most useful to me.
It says 1.04
